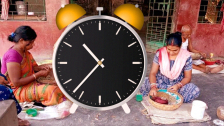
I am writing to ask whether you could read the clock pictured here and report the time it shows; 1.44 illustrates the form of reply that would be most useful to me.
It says 10.37
